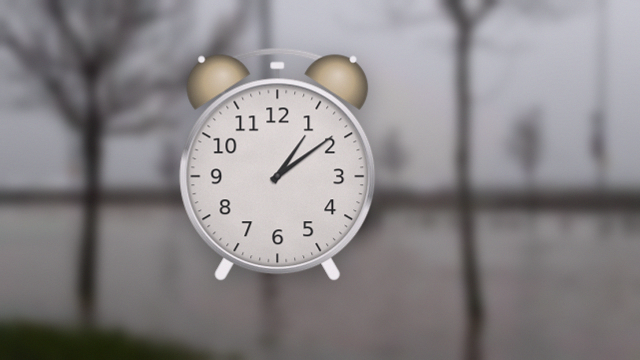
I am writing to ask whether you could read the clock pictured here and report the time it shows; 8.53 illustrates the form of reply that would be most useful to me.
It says 1.09
